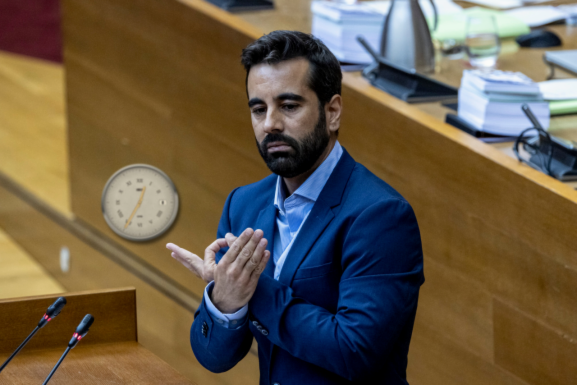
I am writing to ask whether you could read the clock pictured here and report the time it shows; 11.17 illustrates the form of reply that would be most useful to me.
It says 12.35
